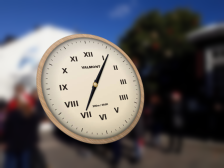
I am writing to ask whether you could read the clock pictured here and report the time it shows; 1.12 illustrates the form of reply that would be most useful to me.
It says 7.06
